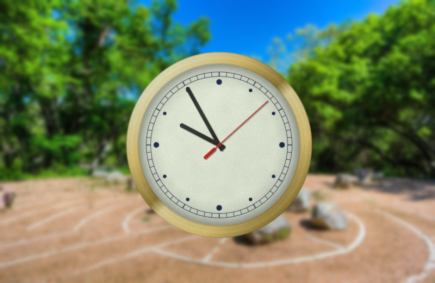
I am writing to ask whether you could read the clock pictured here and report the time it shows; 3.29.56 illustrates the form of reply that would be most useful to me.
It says 9.55.08
